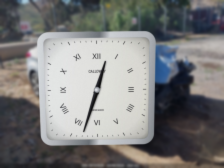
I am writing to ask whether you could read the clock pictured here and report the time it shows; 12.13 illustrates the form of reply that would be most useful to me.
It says 12.33
